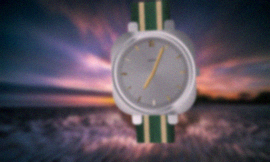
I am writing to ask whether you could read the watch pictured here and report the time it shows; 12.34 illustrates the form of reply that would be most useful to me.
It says 7.04
